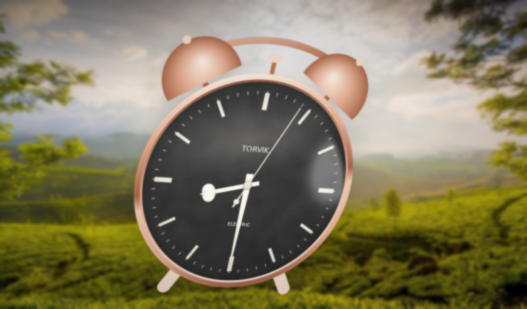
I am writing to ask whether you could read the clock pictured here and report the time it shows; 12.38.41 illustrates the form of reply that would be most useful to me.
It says 8.30.04
